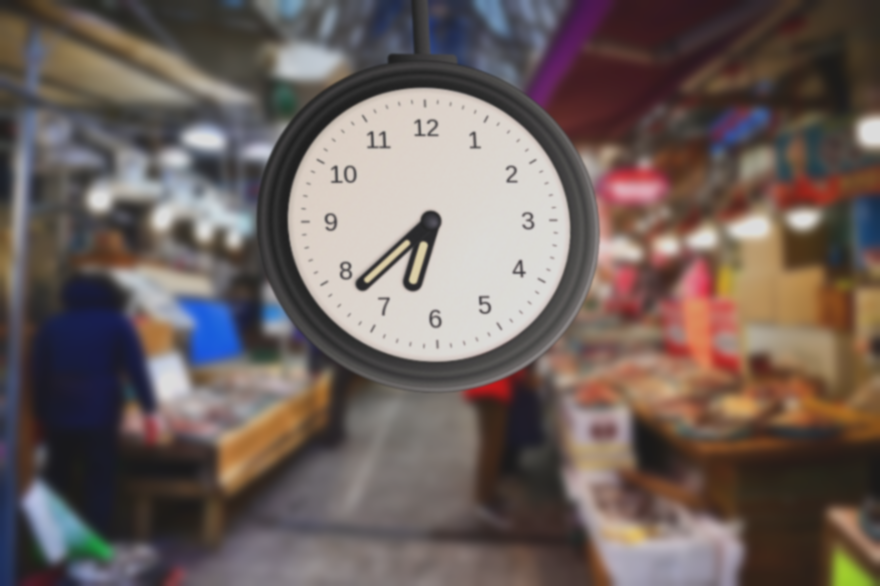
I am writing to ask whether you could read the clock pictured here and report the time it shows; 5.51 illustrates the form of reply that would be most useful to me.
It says 6.38
